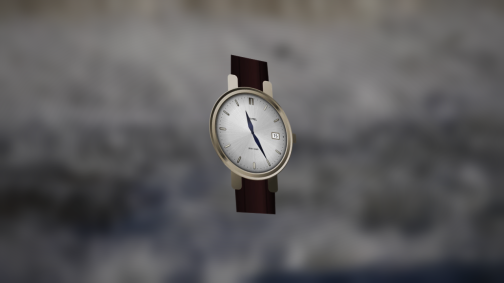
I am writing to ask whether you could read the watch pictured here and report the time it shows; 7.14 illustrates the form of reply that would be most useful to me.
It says 11.25
